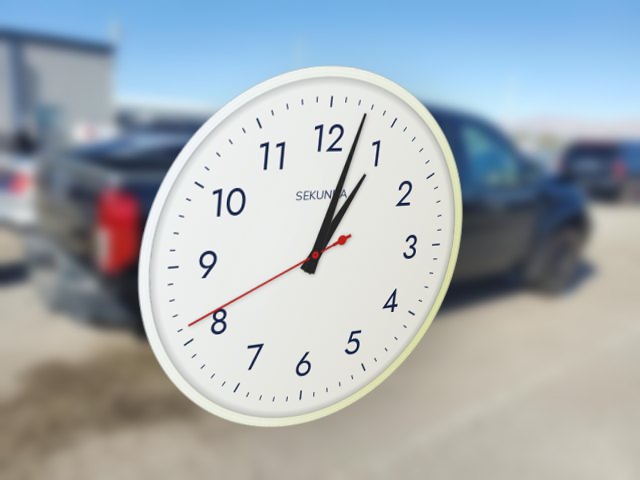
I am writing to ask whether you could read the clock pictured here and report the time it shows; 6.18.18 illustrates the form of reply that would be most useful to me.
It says 1.02.41
